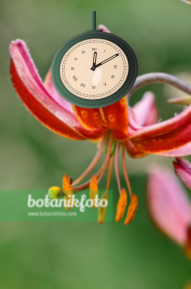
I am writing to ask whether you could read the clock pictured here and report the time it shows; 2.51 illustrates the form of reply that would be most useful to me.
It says 12.10
